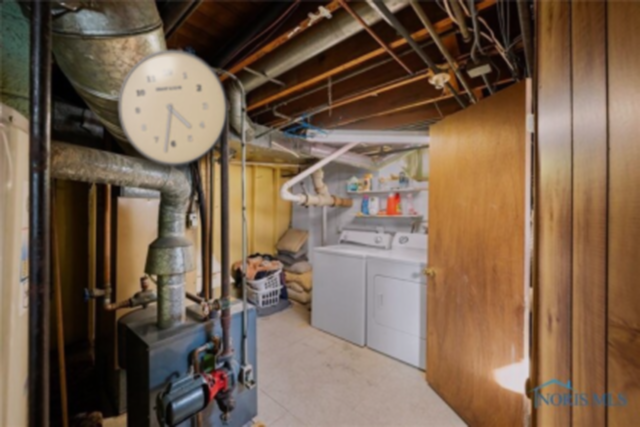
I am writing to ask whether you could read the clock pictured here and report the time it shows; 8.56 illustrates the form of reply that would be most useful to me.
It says 4.32
